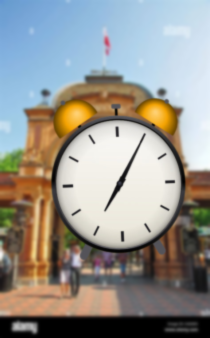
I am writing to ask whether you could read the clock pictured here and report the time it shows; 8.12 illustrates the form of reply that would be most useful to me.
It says 7.05
